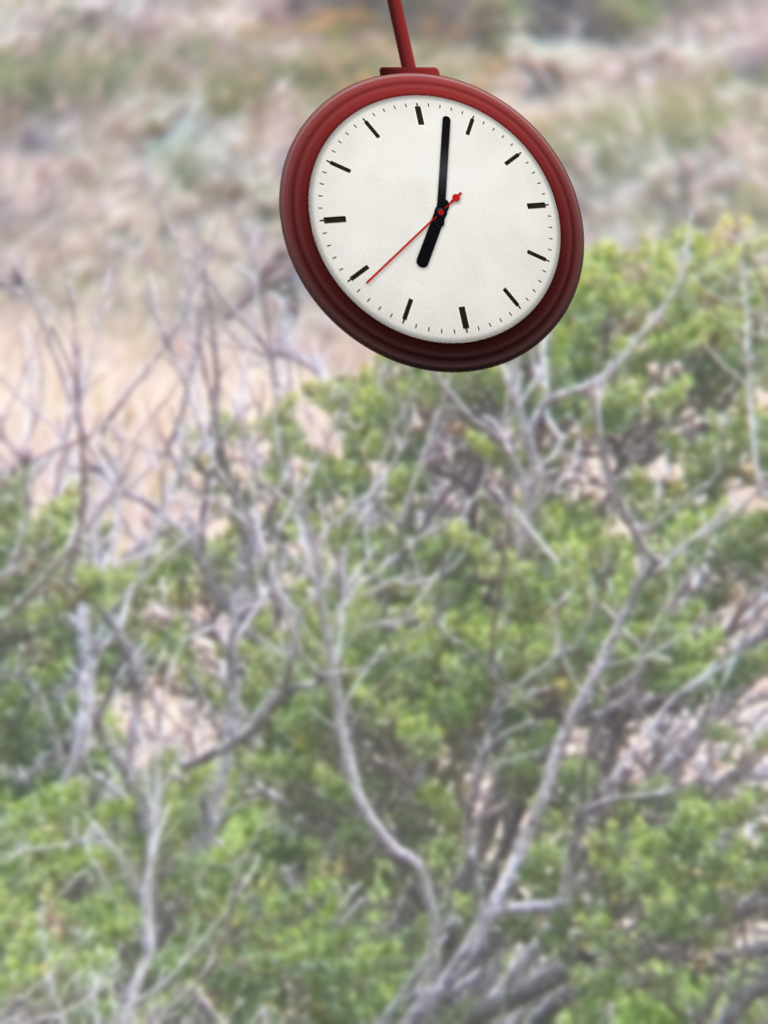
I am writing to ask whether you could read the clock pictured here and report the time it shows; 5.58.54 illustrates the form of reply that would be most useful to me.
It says 7.02.39
